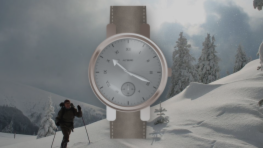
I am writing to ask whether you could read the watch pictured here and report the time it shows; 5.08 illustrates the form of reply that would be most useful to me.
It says 10.19
